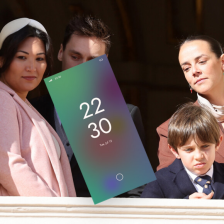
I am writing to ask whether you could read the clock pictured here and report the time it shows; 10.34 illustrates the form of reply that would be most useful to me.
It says 22.30
